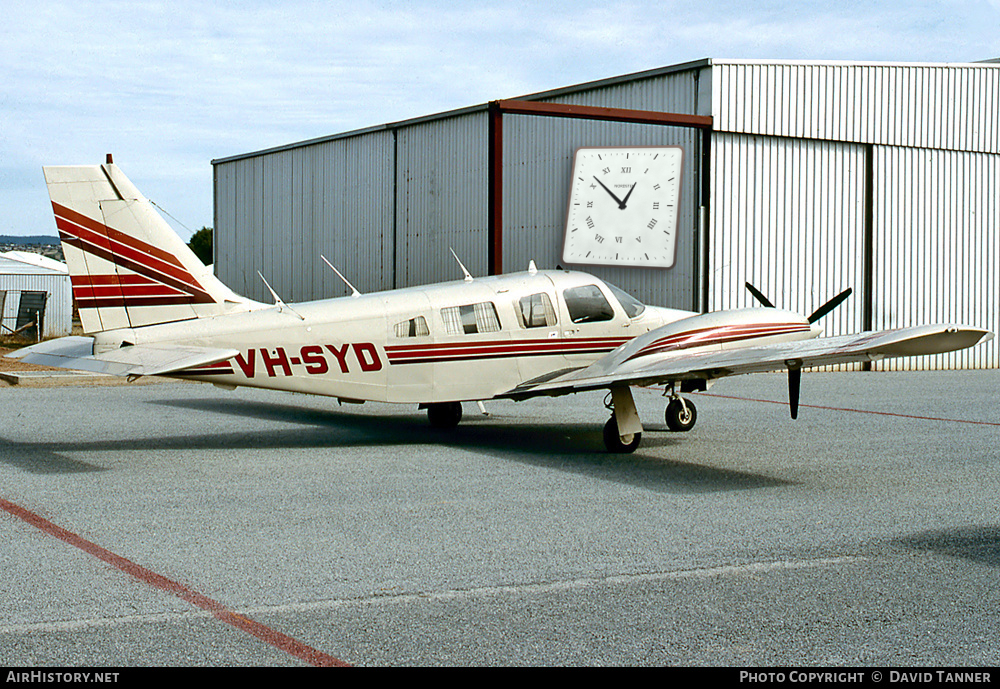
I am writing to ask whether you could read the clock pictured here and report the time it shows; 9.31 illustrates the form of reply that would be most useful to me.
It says 12.52
